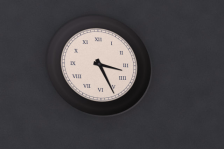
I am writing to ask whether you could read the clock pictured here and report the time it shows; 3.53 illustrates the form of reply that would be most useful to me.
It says 3.26
